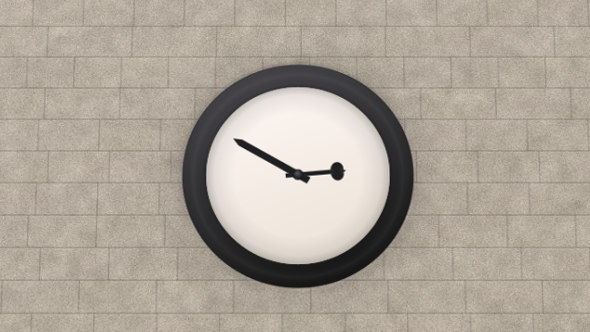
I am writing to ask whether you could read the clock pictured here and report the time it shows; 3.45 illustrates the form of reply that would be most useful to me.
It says 2.50
